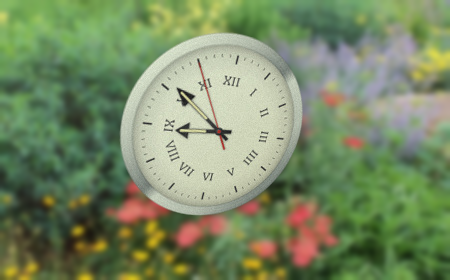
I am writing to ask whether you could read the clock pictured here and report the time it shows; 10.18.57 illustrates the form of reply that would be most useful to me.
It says 8.50.55
